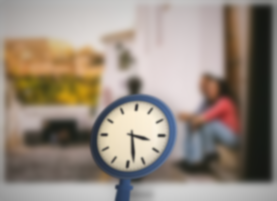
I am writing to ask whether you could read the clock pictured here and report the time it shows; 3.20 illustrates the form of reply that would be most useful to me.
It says 3.28
